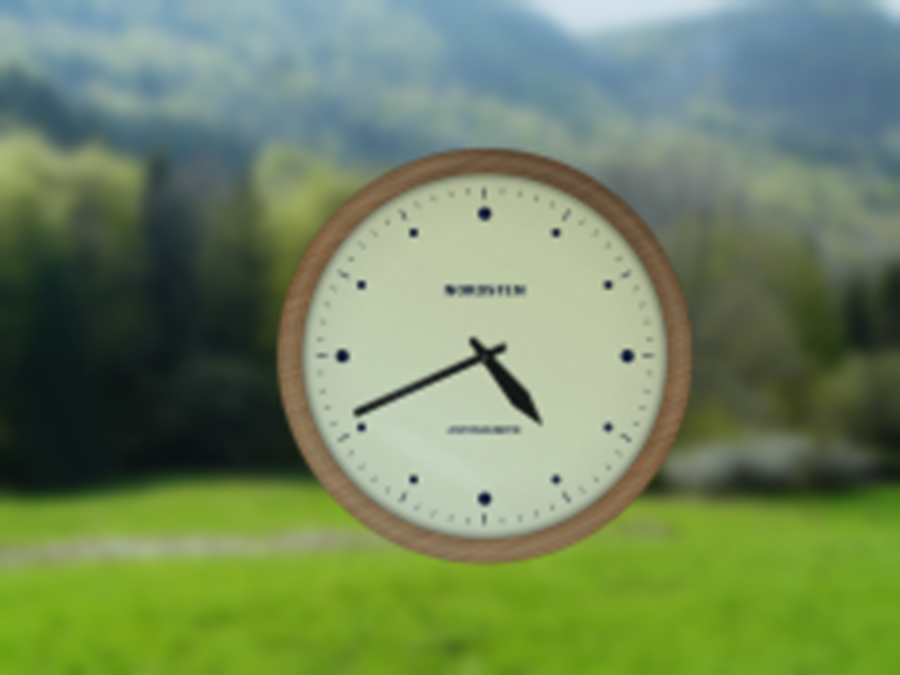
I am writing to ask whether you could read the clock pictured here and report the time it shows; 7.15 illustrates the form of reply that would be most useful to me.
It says 4.41
